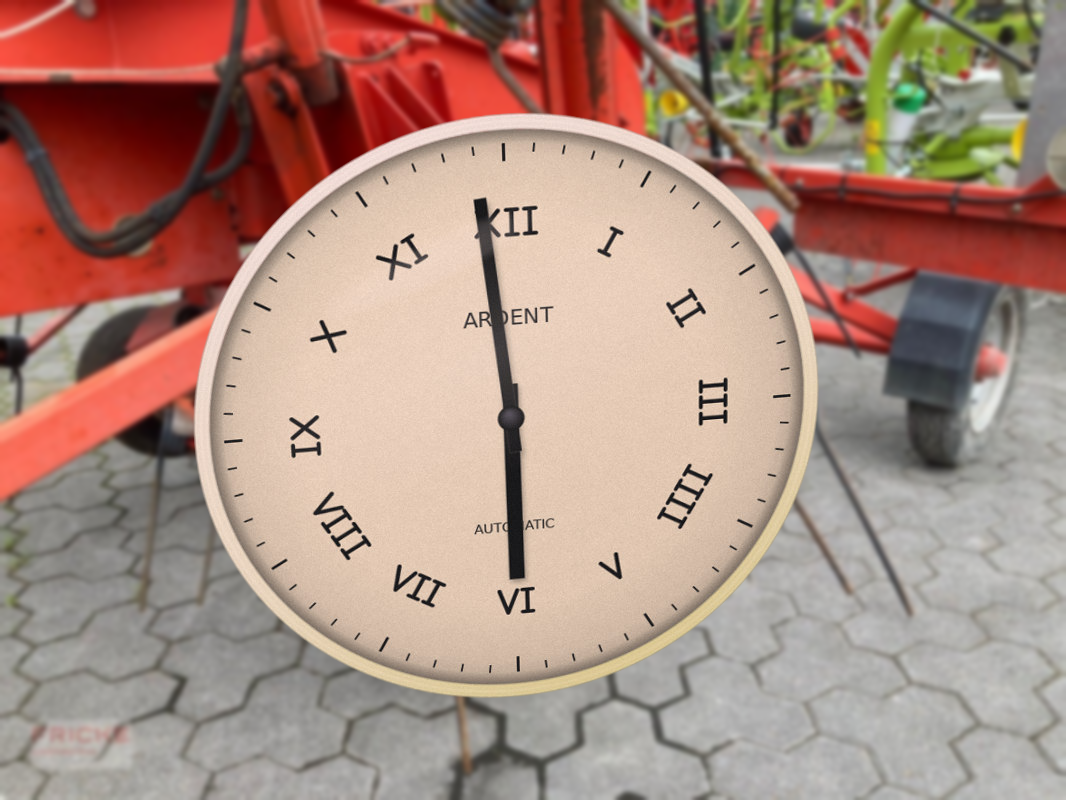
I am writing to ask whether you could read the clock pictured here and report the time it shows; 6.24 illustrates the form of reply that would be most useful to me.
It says 5.59
